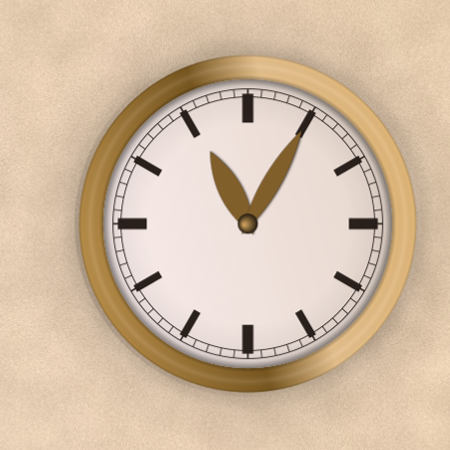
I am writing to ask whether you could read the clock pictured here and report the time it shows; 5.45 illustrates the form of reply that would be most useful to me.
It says 11.05
